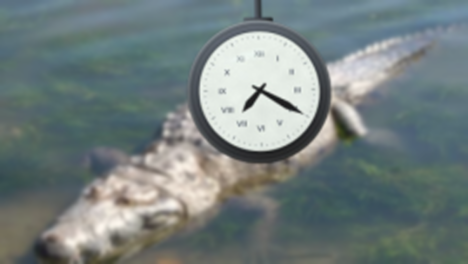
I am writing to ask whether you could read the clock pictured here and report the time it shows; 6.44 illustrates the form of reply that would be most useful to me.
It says 7.20
